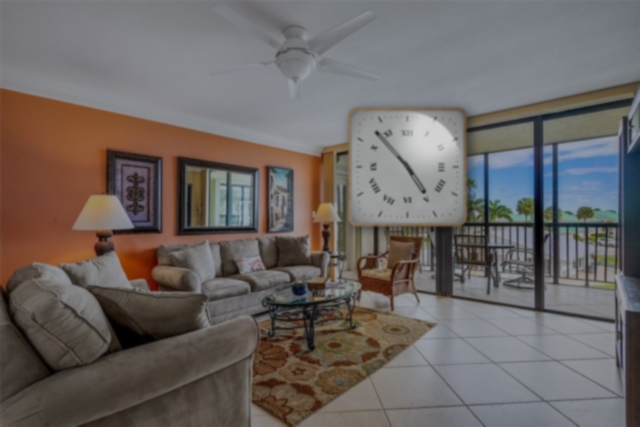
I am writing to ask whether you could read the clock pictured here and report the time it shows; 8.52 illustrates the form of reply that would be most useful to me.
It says 4.53
